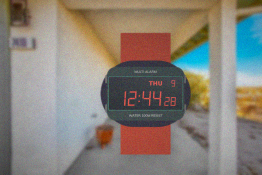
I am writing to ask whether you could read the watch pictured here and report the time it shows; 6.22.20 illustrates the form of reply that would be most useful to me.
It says 12.44.28
